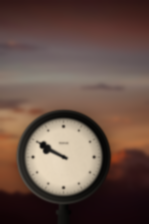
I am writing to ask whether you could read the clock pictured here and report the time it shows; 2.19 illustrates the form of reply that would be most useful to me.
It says 9.50
